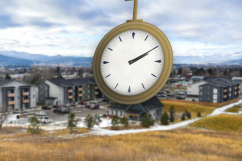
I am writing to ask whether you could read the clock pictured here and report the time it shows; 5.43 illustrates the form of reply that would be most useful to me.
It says 2.10
